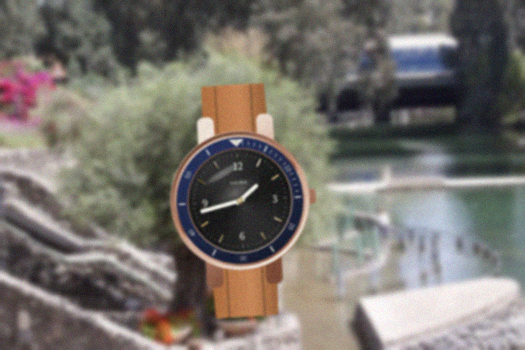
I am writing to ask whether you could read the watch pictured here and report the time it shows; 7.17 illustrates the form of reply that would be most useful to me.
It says 1.43
